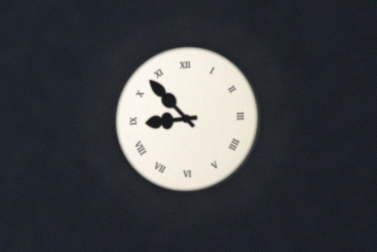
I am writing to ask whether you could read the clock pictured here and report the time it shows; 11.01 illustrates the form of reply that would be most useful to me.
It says 8.53
